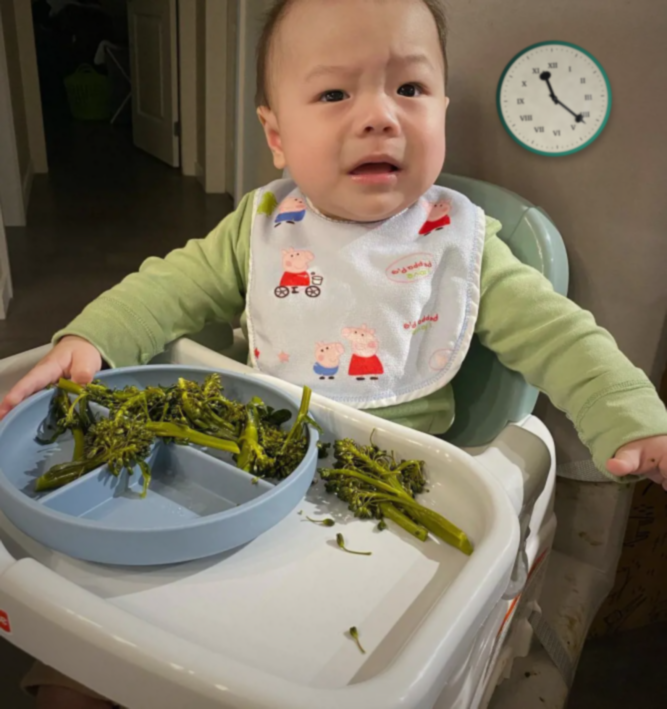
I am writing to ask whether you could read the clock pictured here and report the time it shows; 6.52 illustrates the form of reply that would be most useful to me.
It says 11.22
